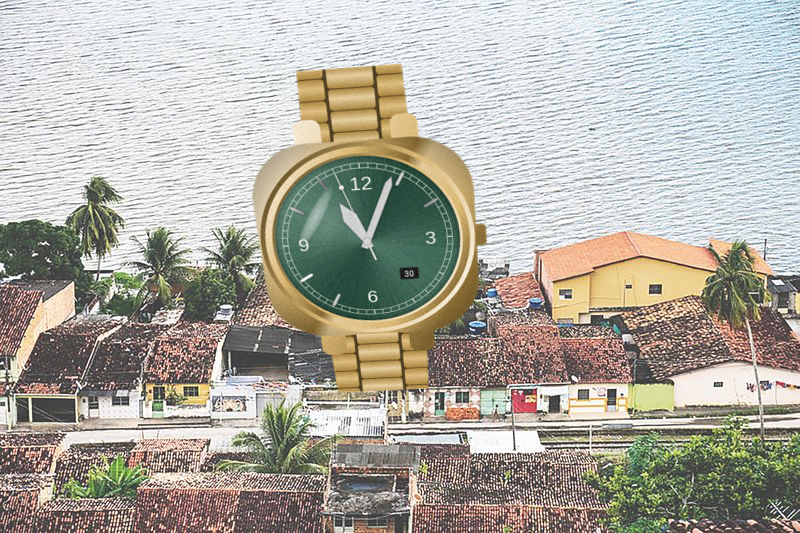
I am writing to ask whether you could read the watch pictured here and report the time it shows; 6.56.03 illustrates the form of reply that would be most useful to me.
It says 11.03.57
